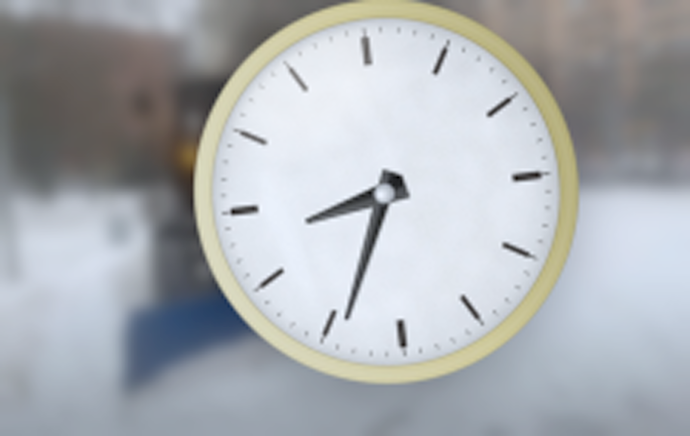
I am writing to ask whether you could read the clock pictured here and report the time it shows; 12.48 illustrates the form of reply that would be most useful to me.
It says 8.34
